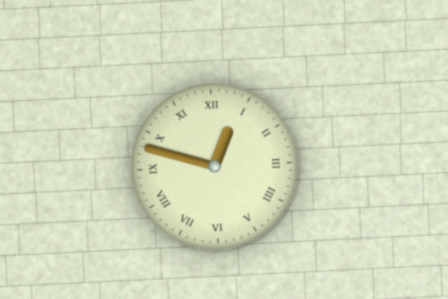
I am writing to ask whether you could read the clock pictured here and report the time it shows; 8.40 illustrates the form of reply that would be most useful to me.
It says 12.48
